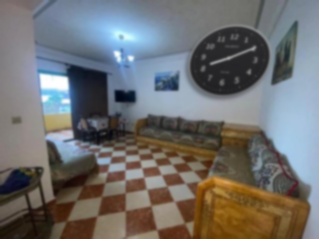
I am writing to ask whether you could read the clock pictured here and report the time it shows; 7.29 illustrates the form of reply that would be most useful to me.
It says 8.10
